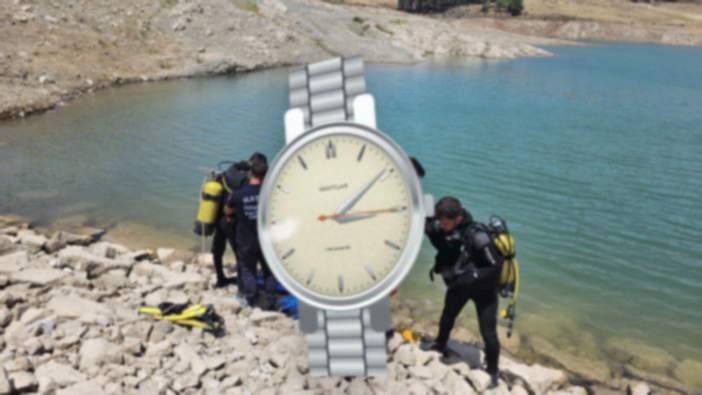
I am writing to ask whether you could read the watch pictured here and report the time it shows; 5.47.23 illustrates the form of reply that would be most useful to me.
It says 3.09.15
